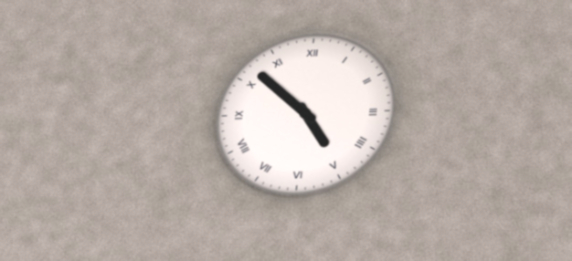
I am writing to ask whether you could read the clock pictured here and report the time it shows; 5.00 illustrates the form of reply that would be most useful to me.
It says 4.52
